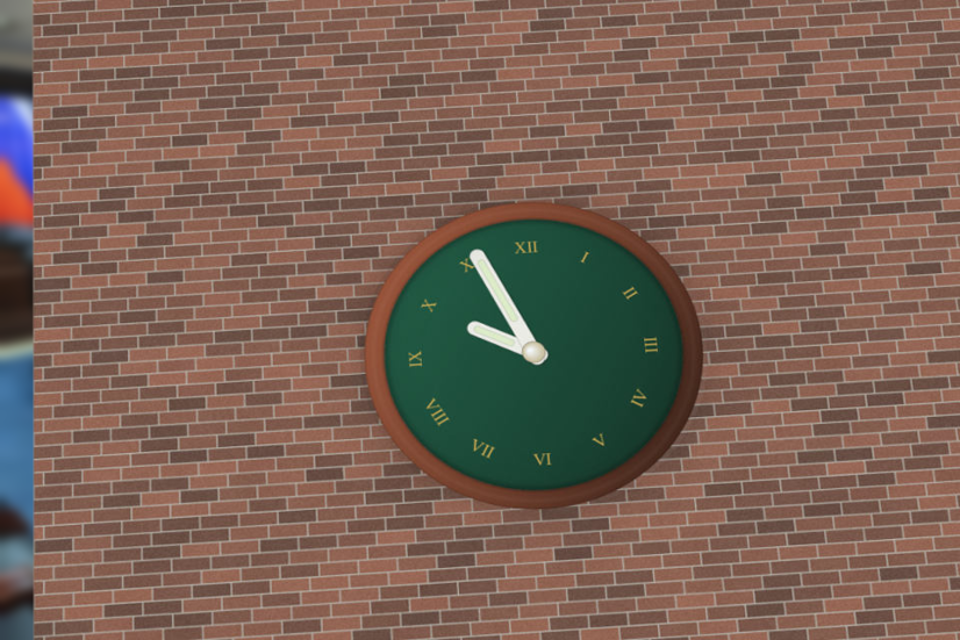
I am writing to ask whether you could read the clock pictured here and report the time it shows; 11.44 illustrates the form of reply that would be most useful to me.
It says 9.56
